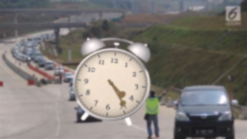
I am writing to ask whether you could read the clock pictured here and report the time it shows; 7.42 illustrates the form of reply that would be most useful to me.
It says 4.24
